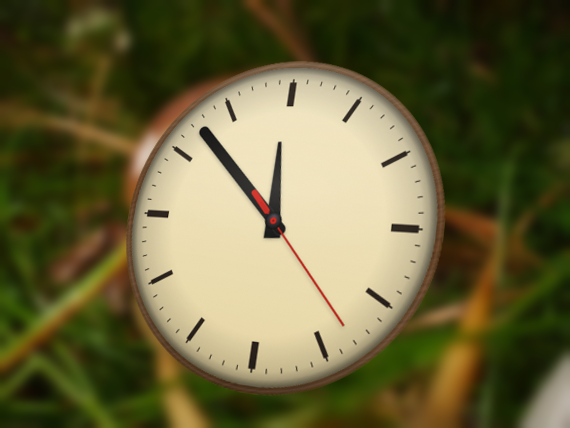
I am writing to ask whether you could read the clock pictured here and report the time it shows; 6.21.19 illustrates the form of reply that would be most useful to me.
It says 11.52.23
